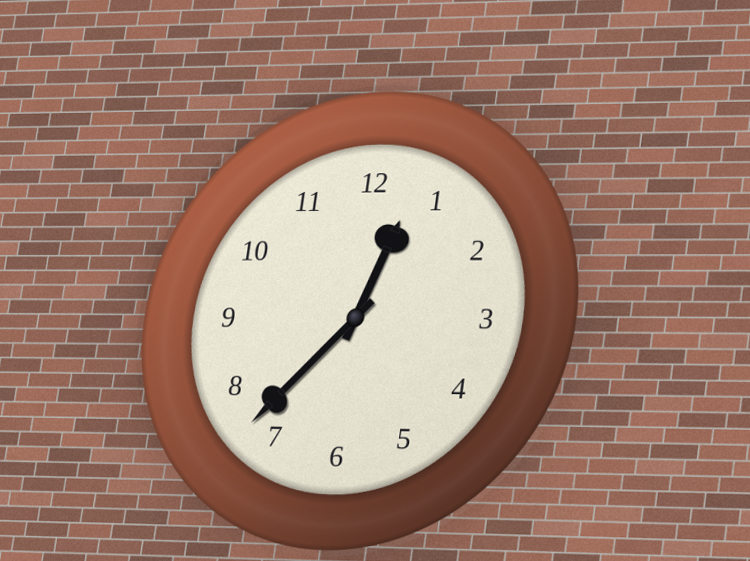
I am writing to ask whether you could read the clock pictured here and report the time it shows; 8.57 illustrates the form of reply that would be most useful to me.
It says 12.37
